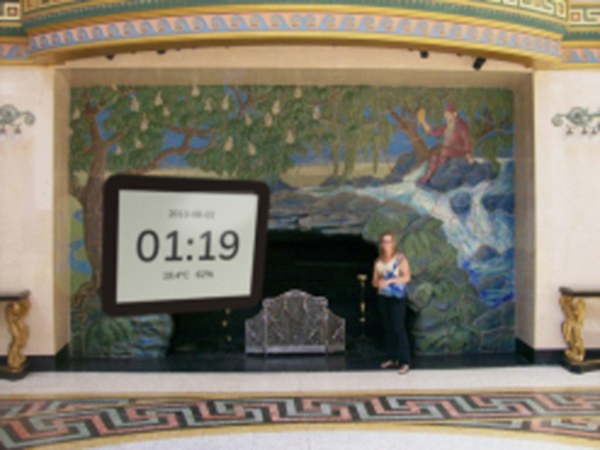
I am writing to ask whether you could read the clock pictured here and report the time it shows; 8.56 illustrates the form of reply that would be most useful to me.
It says 1.19
